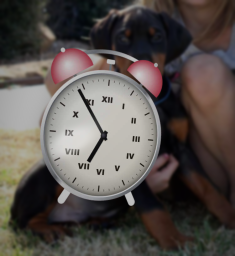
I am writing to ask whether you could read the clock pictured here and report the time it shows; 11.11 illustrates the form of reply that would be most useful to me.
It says 6.54
